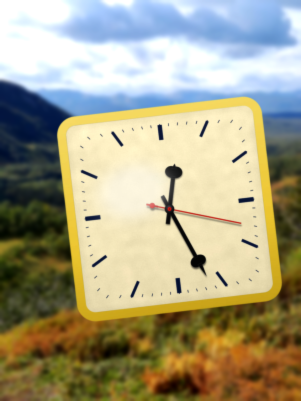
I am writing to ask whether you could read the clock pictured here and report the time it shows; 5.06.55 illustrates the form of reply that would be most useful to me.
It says 12.26.18
